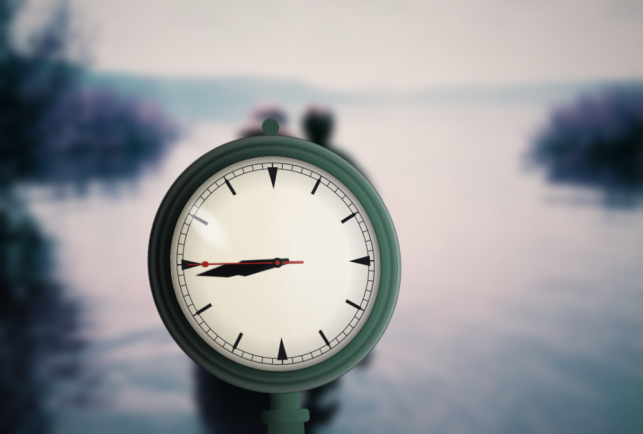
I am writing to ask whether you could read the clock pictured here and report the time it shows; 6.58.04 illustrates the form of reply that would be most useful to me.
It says 8.43.45
